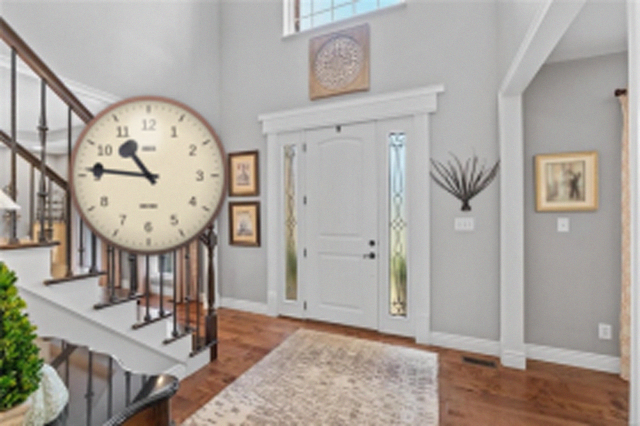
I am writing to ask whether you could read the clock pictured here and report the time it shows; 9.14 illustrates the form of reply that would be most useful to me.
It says 10.46
